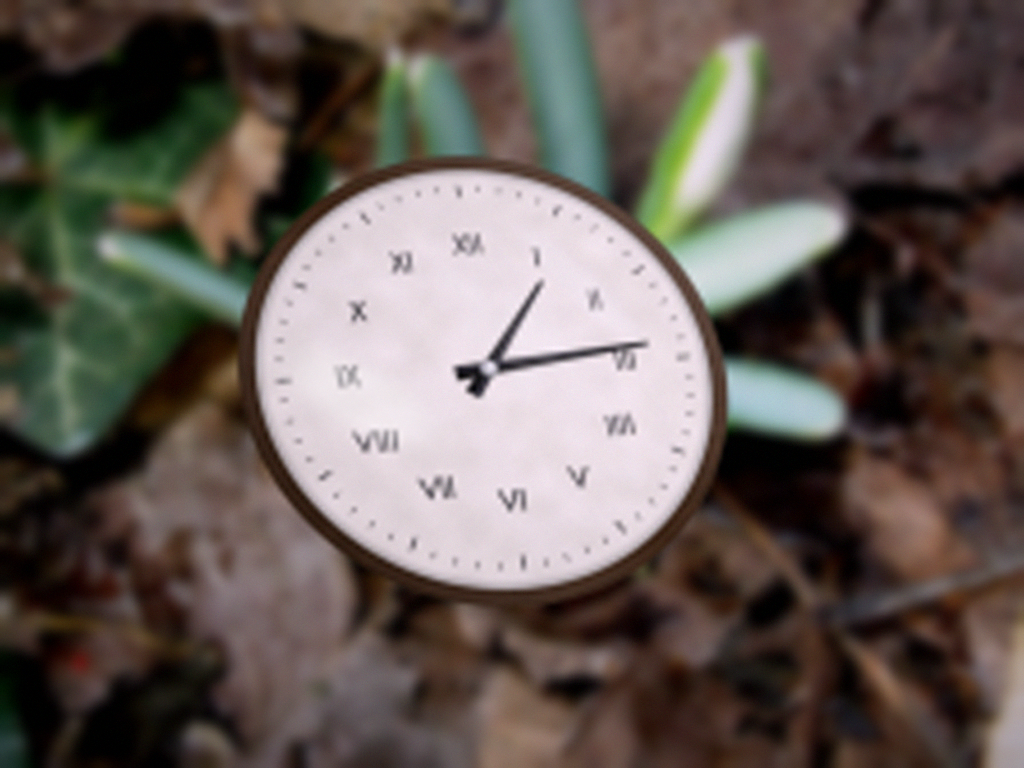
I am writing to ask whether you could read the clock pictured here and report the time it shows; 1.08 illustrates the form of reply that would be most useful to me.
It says 1.14
